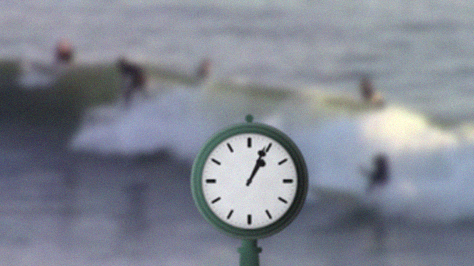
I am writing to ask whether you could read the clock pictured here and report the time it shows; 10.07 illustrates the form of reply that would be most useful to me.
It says 1.04
